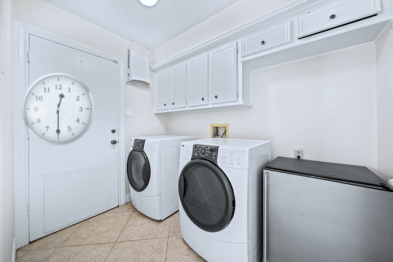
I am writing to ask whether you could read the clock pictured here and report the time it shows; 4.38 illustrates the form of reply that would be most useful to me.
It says 12.30
